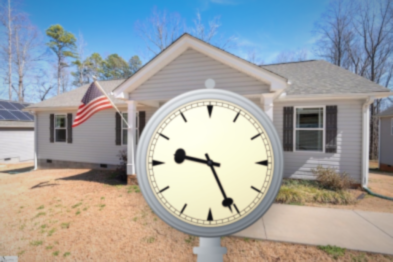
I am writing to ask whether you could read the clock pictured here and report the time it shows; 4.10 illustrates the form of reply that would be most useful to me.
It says 9.26
